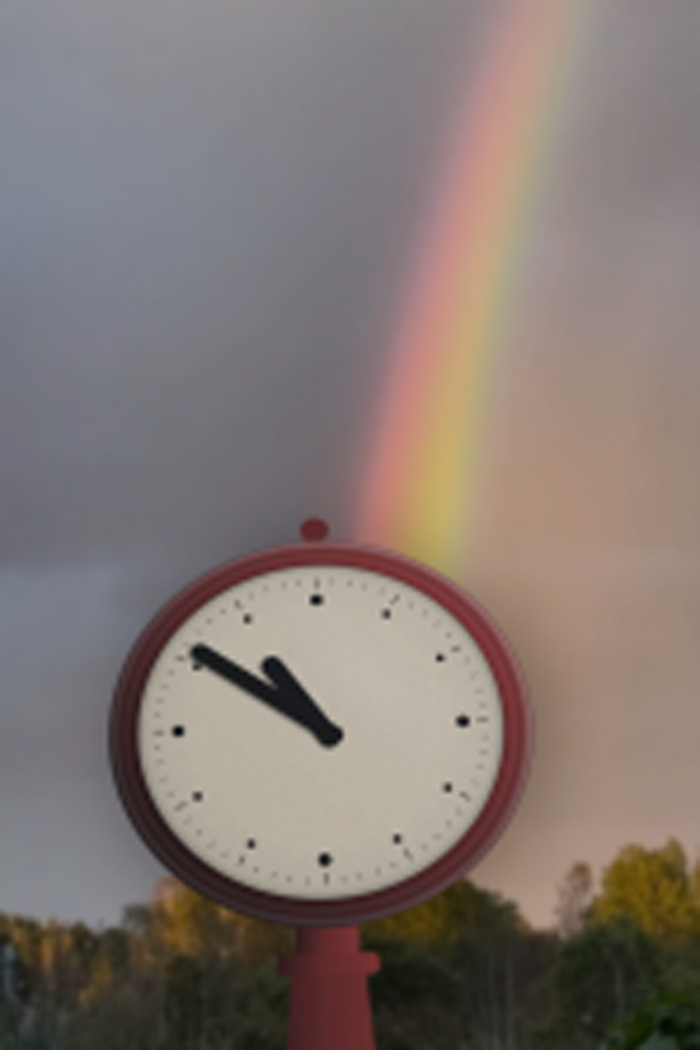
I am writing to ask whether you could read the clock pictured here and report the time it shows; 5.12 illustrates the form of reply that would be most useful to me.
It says 10.51
